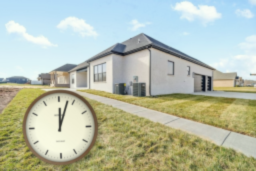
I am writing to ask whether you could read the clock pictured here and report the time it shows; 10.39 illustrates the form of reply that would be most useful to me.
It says 12.03
